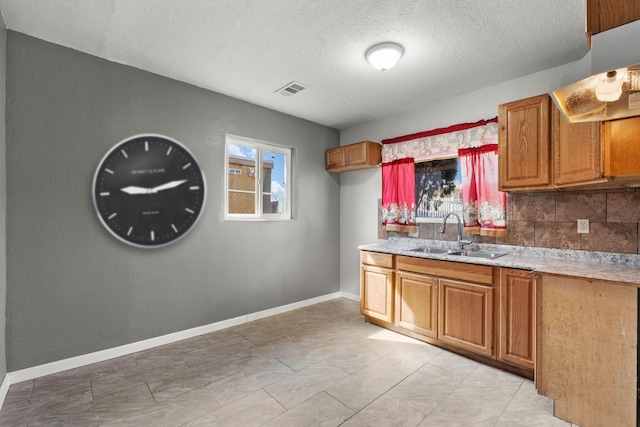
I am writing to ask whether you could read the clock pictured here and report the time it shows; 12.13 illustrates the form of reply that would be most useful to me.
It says 9.13
